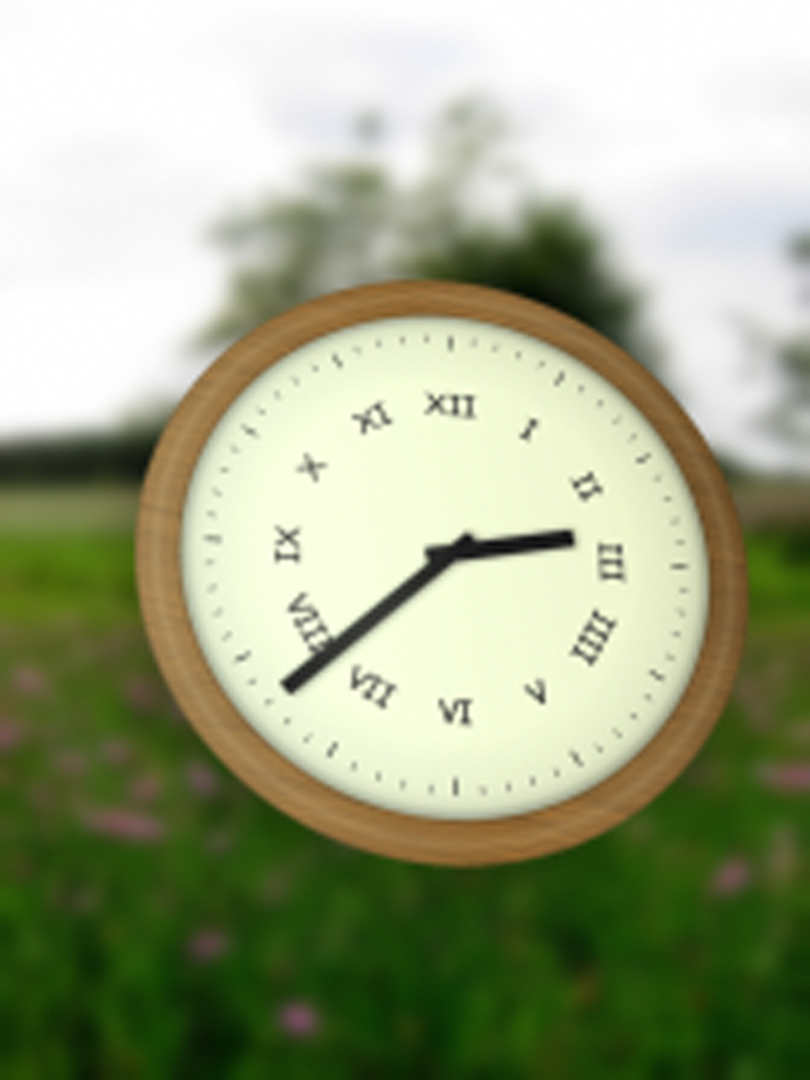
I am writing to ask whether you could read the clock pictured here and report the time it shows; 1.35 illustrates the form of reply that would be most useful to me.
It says 2.38
